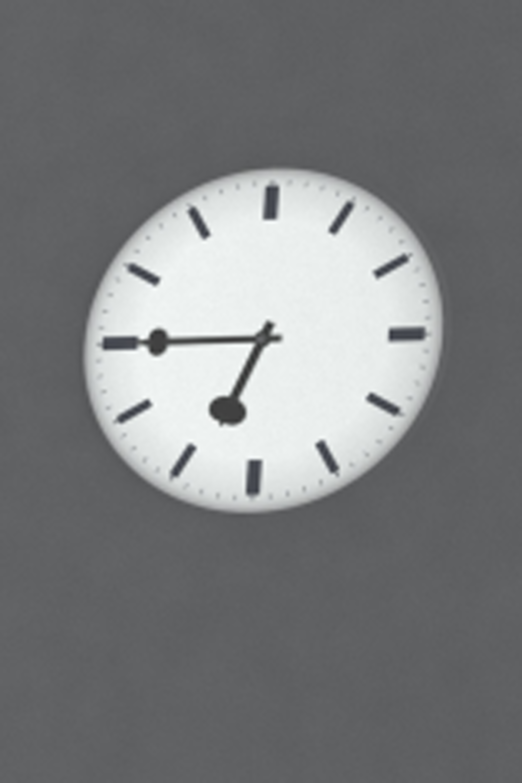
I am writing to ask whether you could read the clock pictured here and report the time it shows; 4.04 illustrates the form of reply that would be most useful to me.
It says 6.45
